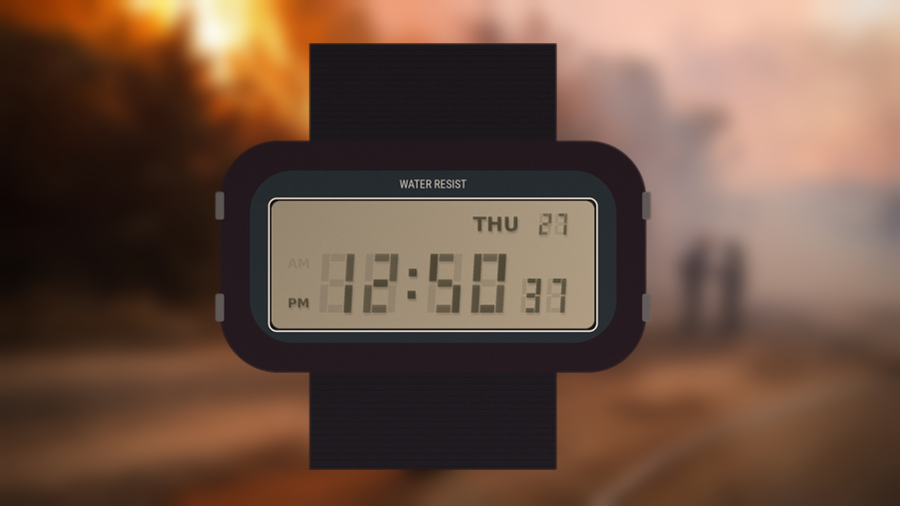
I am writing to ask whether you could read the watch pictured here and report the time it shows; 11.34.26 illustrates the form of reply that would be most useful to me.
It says 12.50.37
